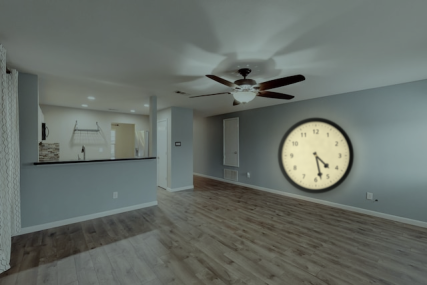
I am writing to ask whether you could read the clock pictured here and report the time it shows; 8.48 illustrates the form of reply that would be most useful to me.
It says 4.28
